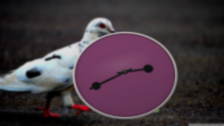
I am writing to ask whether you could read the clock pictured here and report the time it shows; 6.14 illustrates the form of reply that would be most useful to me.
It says 2.40
